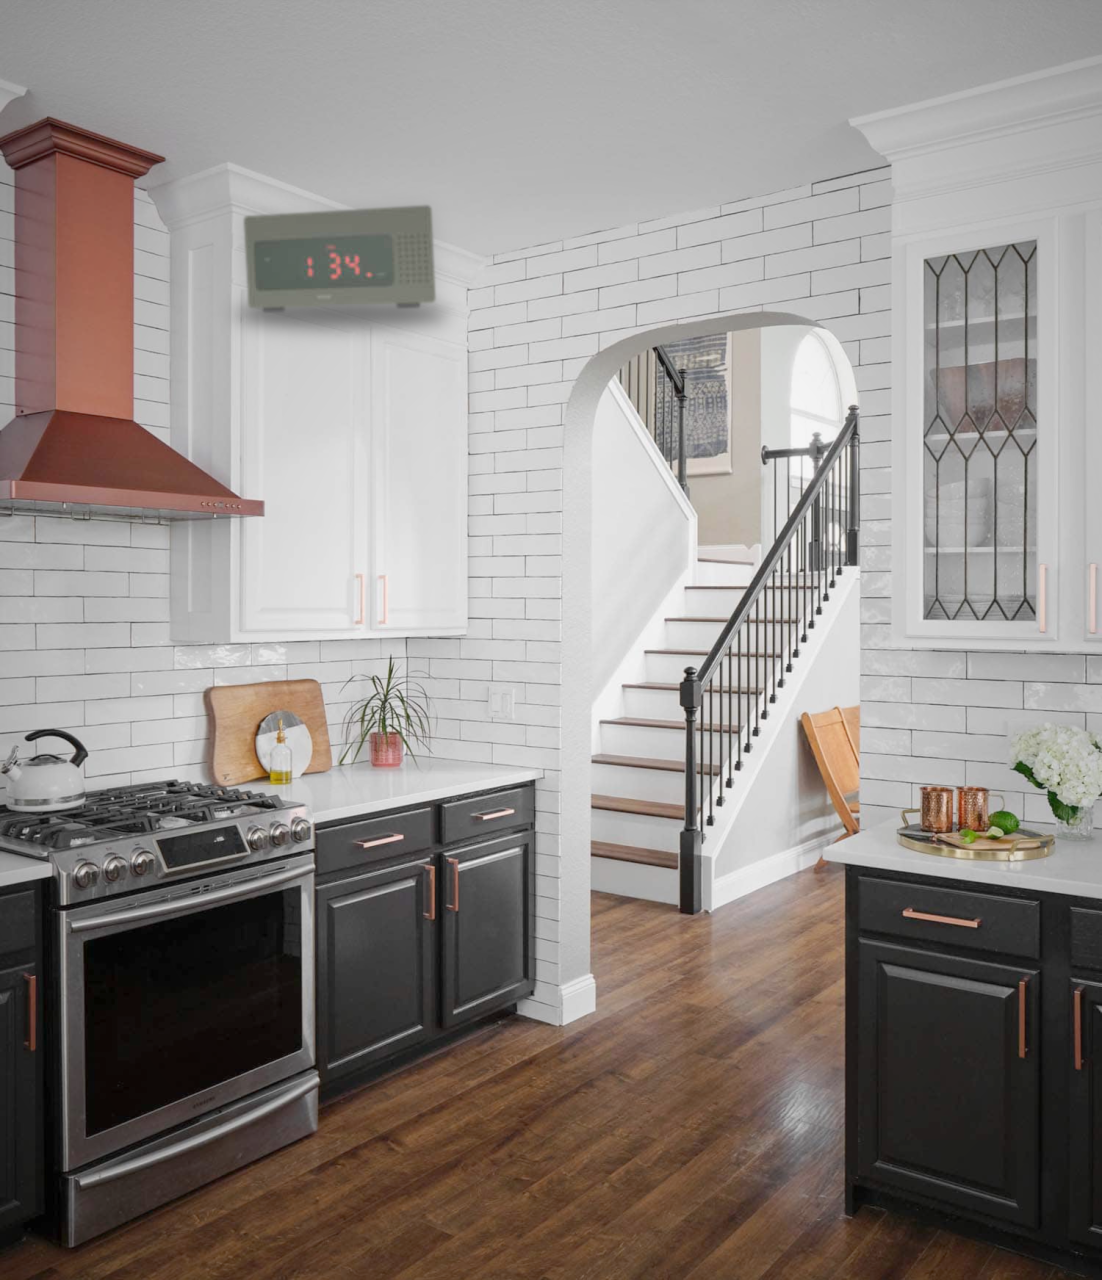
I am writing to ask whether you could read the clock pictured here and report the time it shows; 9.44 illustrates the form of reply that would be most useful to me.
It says 1.34
